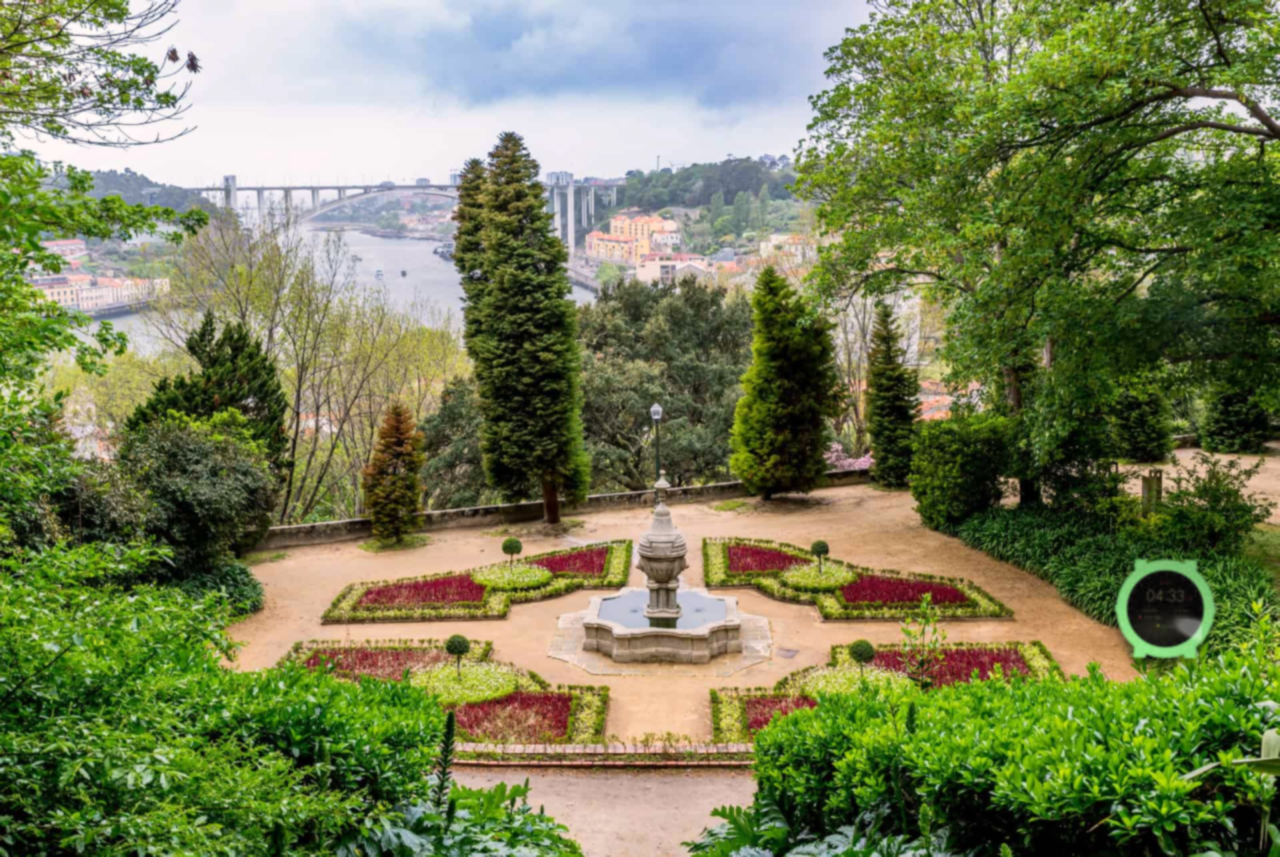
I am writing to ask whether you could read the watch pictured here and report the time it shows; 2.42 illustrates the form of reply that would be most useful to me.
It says 4.33
